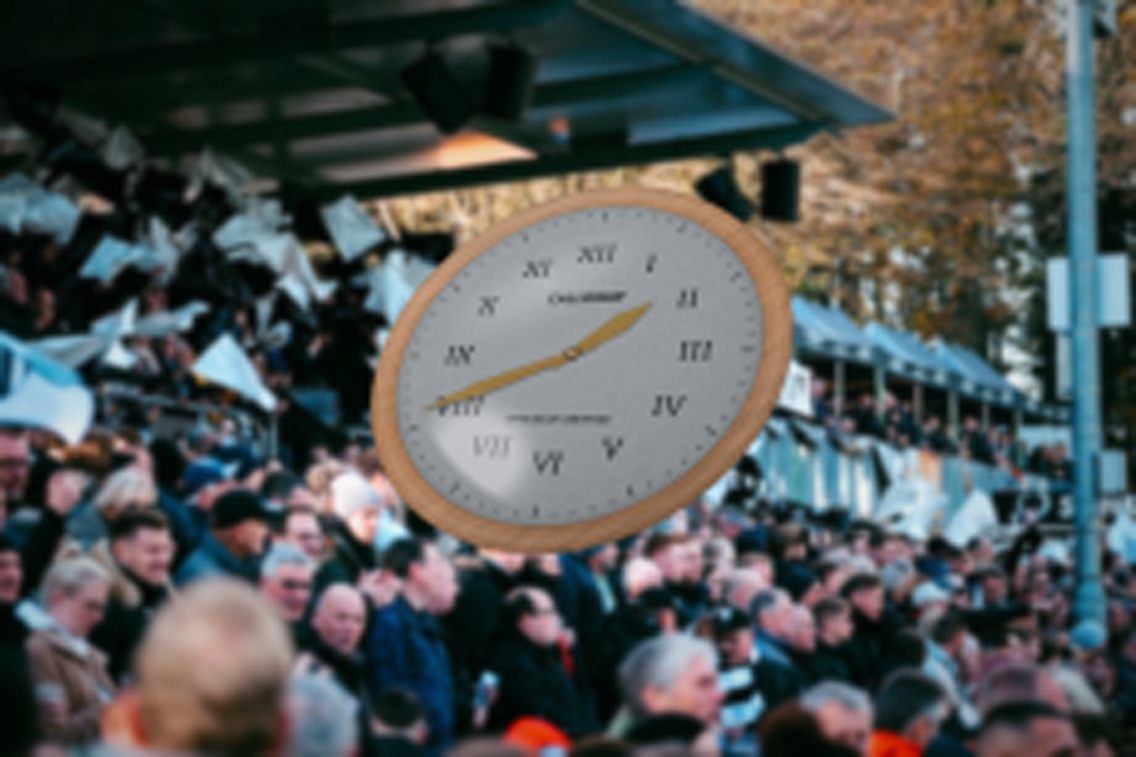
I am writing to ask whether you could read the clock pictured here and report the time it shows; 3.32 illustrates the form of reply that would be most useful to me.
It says 1.41
